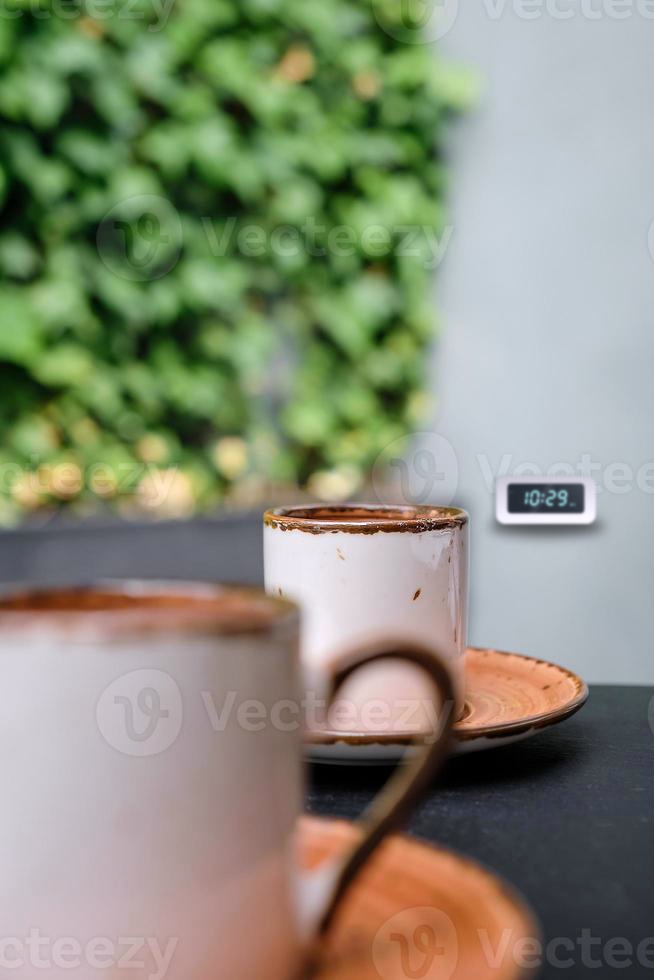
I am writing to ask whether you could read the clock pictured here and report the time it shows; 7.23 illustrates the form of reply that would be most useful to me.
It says 10.29
